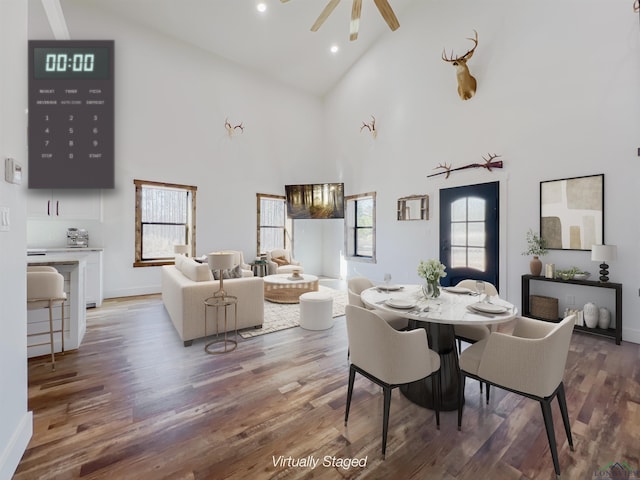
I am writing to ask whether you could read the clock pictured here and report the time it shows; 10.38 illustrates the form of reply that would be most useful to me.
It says 0.00
